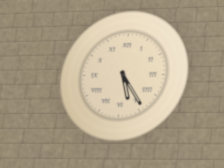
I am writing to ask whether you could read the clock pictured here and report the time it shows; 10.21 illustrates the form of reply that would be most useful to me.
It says 5.24
